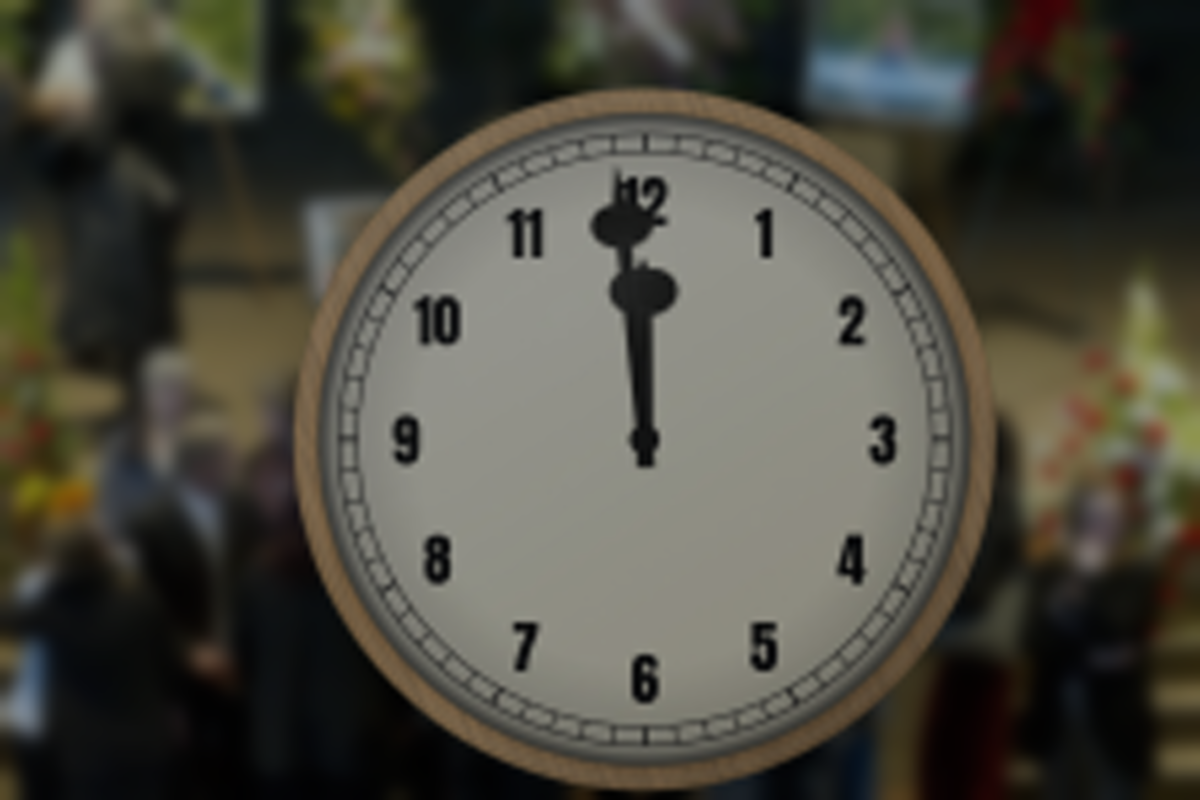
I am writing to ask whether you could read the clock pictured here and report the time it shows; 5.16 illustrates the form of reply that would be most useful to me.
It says 11.59
